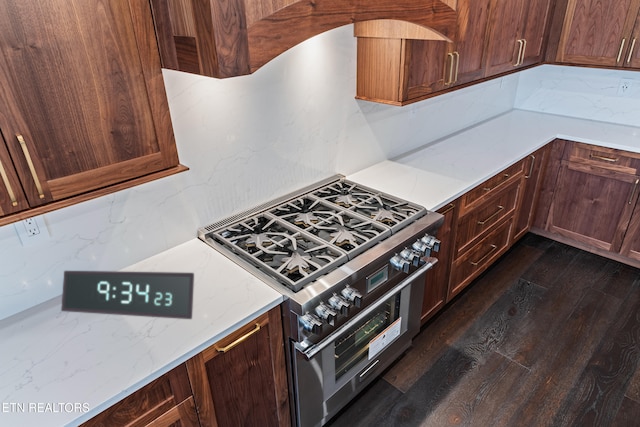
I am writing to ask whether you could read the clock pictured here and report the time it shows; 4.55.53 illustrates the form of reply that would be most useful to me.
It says 9.34.23
